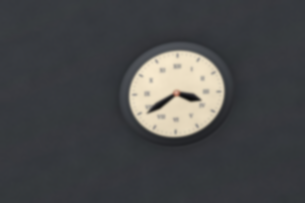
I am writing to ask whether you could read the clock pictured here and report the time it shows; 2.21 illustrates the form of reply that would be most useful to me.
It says 3.39
